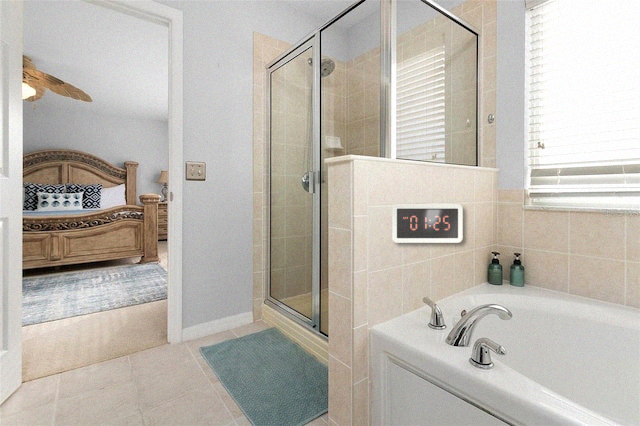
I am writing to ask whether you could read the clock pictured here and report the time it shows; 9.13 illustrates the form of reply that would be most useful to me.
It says 1.25
